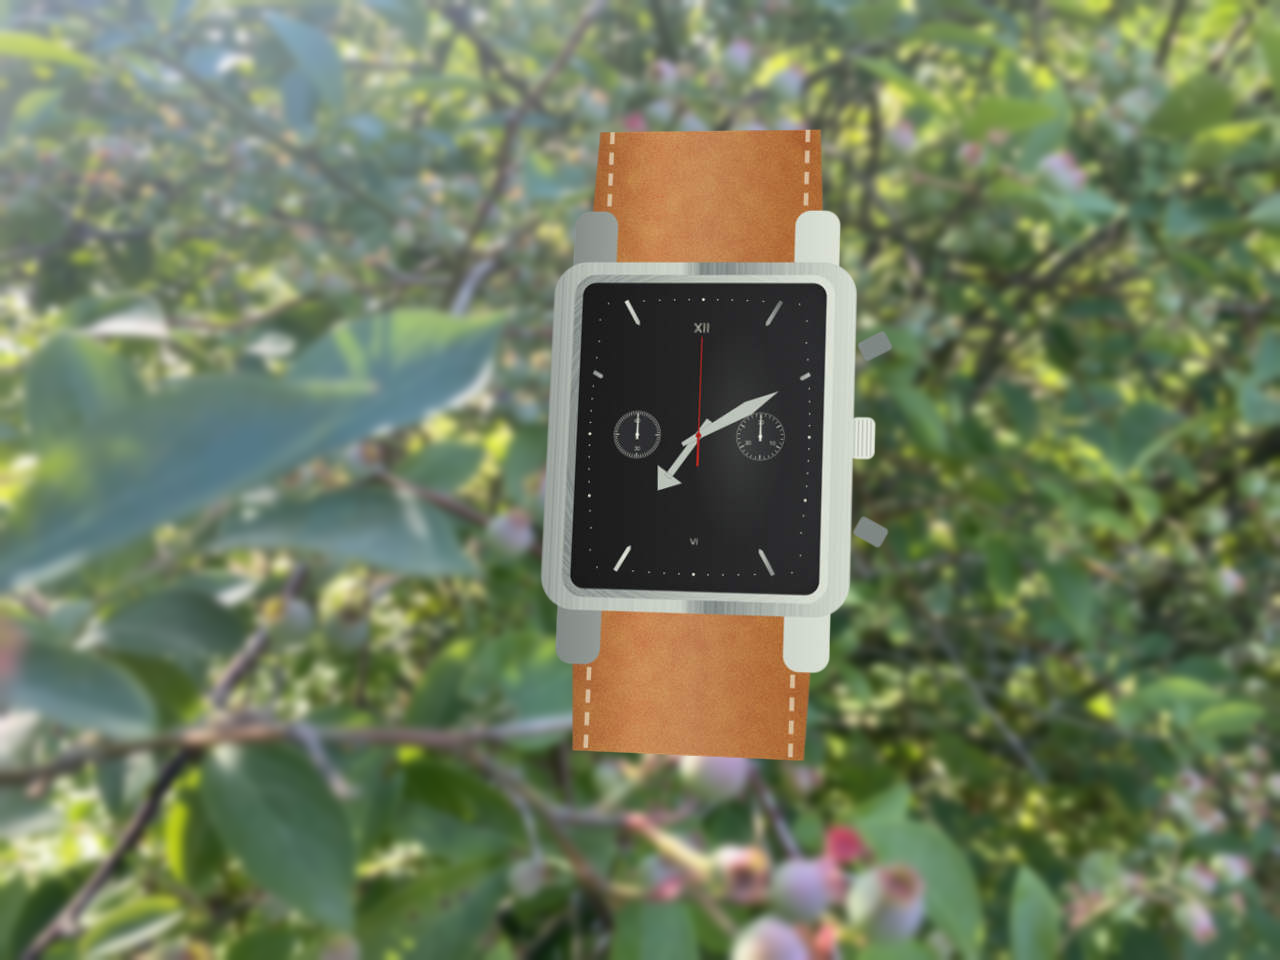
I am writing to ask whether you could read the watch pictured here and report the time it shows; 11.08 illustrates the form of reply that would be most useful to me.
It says 7.10
